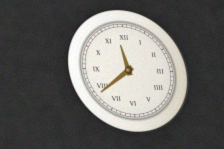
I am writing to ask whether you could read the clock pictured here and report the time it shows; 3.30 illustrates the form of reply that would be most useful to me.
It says 11.39
